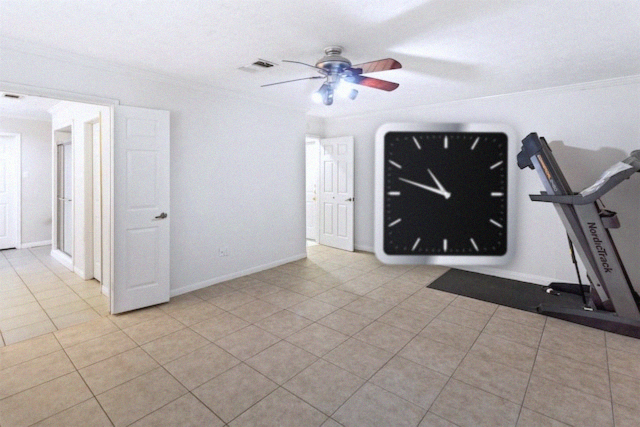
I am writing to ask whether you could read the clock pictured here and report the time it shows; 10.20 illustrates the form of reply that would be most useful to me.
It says 10.48
